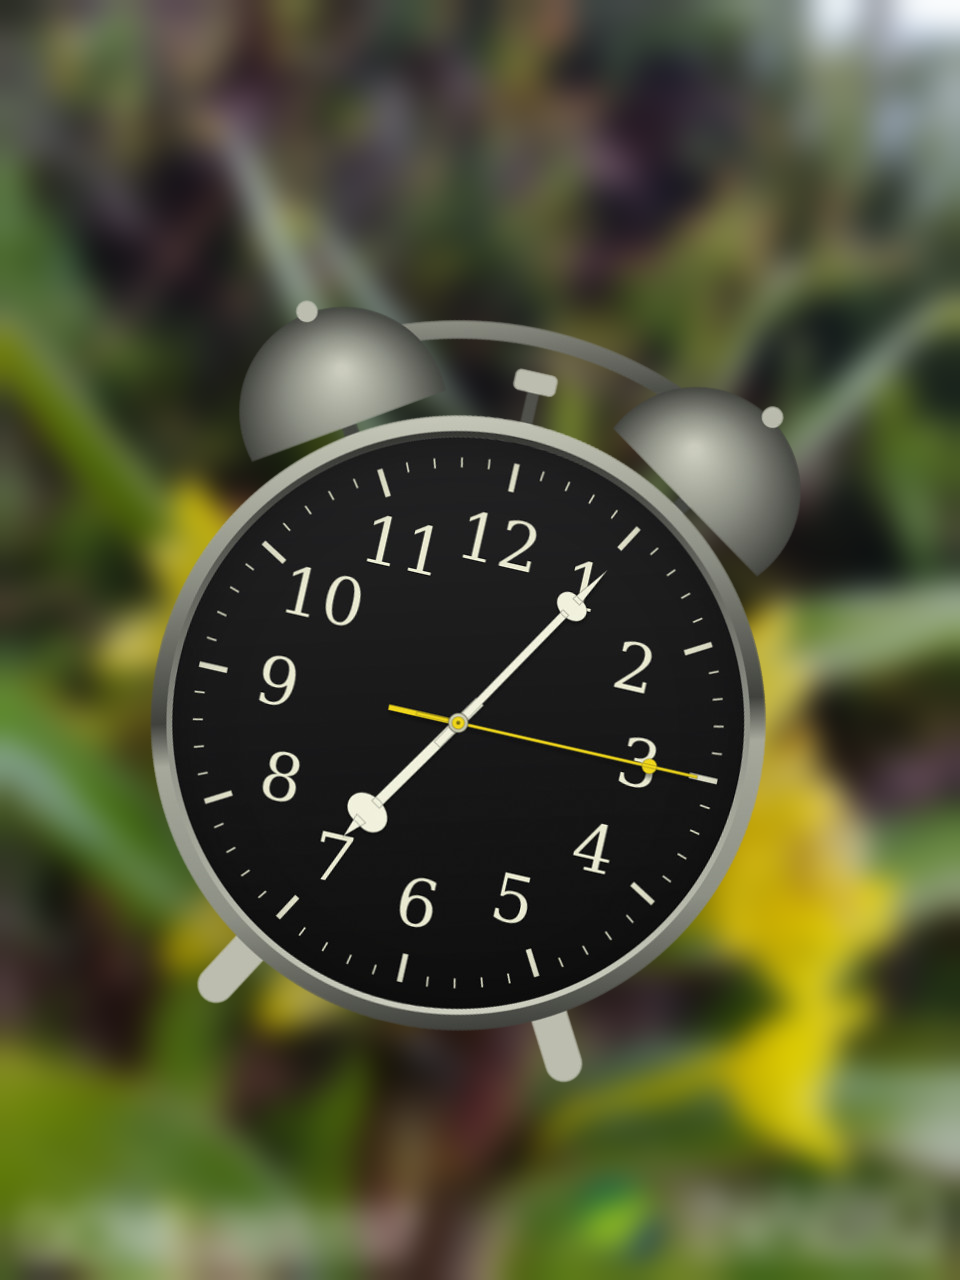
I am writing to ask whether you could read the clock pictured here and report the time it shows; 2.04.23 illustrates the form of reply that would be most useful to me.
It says 7.05.15
